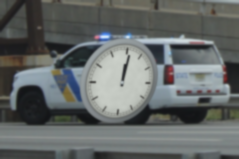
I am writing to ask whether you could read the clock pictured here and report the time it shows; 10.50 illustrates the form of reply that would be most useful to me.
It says 12.01
